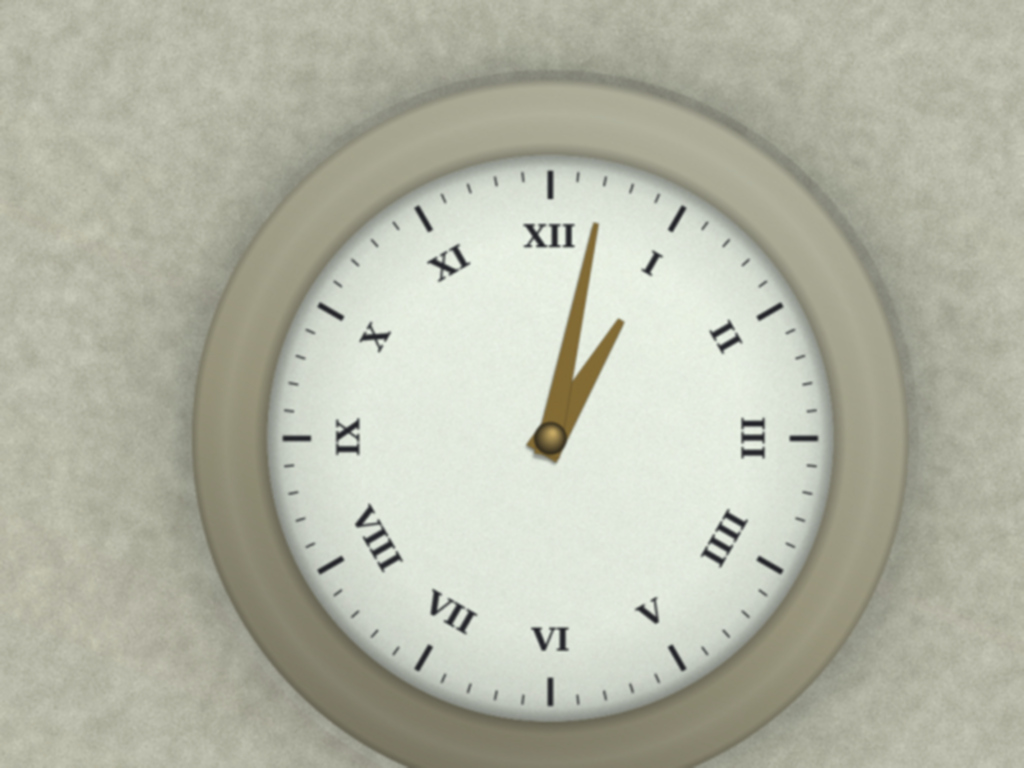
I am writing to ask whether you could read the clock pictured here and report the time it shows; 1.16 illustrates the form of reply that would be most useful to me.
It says 1.02
